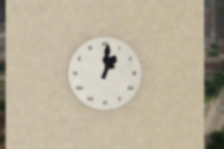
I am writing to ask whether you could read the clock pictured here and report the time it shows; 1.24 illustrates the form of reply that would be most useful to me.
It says 1.01
